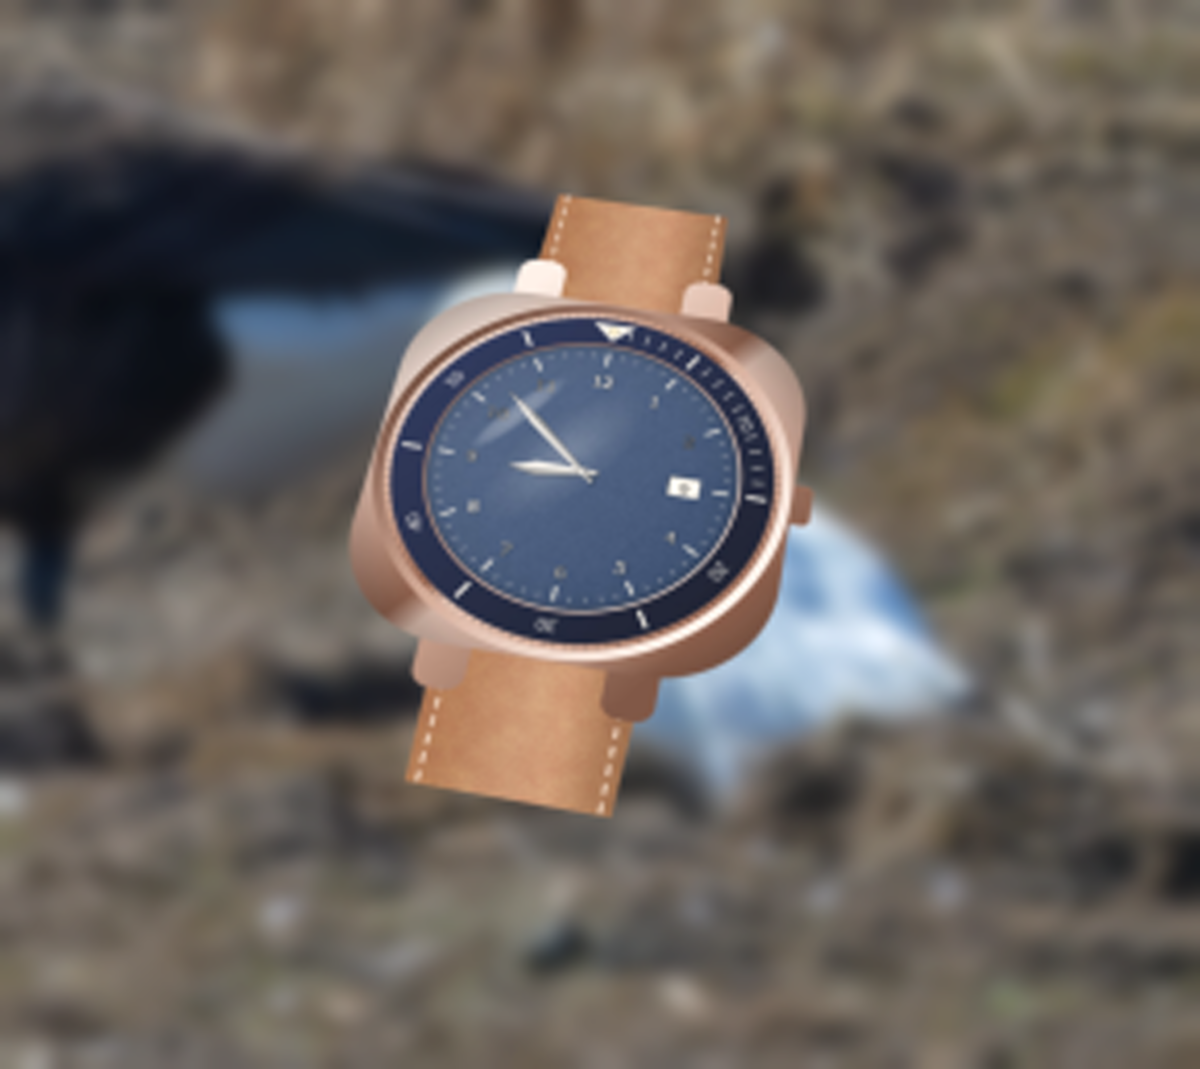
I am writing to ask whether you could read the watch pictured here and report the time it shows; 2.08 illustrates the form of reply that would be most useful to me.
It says 8.52
